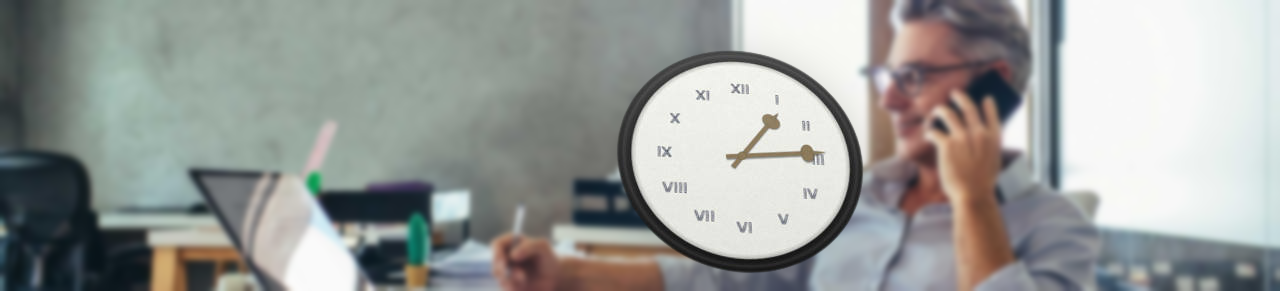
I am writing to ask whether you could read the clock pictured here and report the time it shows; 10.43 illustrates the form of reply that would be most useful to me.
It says 1.14
